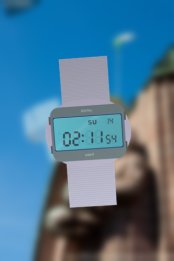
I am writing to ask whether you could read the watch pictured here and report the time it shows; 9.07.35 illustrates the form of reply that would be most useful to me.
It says 2.11.54
